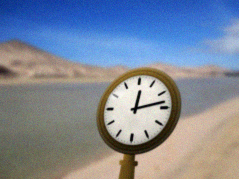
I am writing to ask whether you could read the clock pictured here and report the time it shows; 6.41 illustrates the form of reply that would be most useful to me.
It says 12.13
